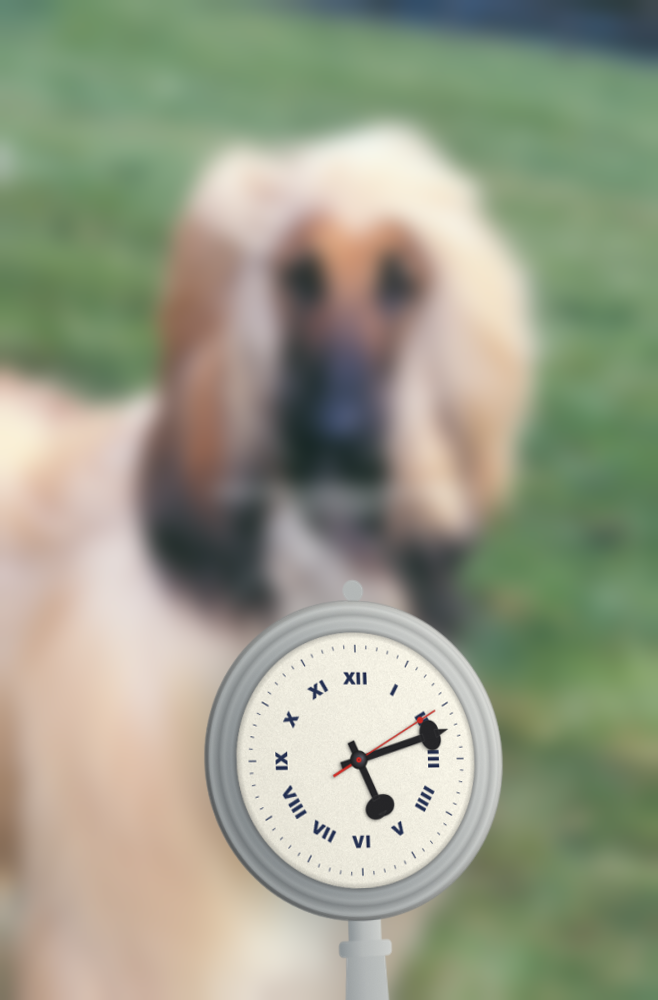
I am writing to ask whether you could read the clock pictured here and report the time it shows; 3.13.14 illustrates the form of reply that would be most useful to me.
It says 5.12.10
